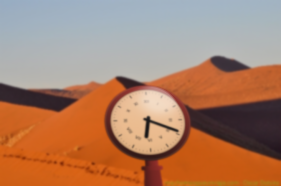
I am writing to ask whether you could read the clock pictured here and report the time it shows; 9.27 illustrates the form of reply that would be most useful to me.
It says 6.19
